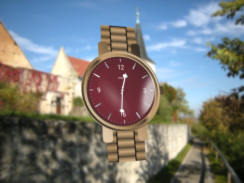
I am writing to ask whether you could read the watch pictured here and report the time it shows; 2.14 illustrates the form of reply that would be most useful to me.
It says 12.31
